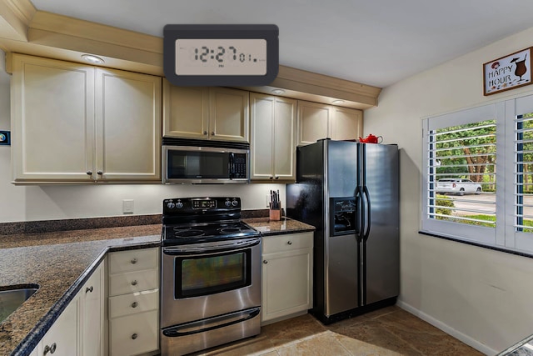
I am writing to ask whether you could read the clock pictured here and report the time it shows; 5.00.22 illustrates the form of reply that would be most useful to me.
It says 12.27.01
